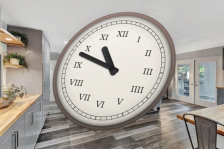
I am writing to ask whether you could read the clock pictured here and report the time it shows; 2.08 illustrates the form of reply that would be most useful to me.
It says 10.48
